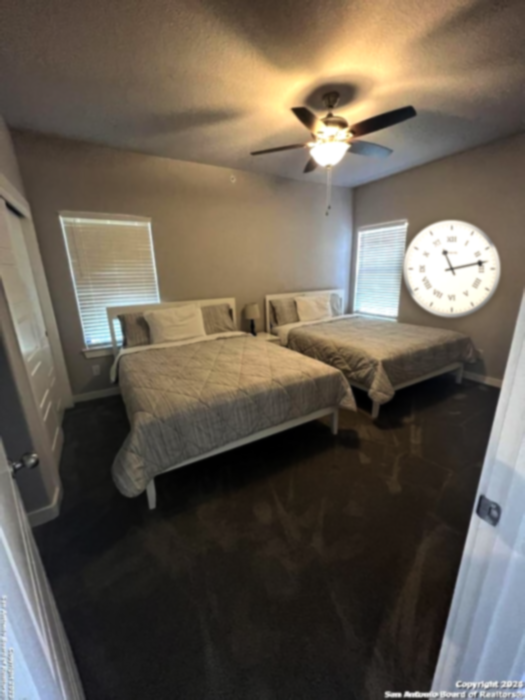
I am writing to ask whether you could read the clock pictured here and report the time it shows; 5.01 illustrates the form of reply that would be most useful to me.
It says 11.13
